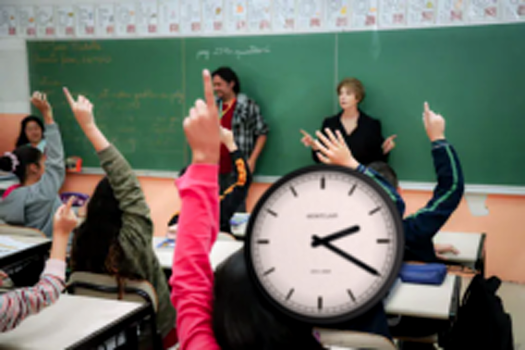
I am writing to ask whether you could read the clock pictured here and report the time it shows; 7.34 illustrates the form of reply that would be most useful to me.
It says 2.20
